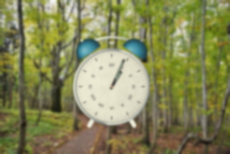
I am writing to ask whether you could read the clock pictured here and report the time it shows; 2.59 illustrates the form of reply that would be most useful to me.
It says 1.04
